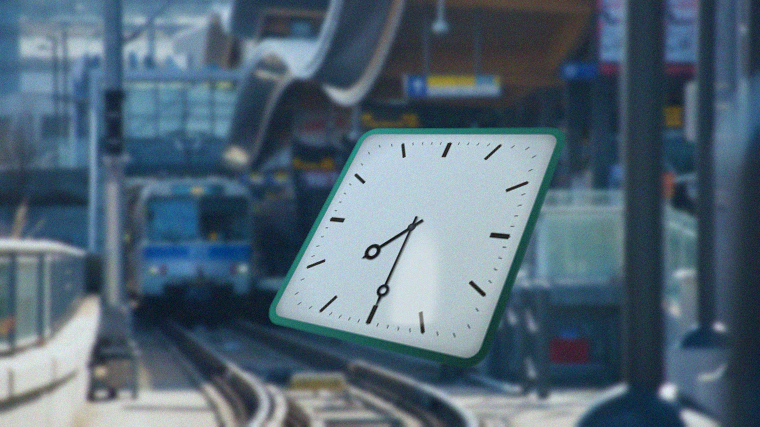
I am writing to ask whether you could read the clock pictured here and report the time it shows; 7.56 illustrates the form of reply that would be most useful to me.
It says 7.30
